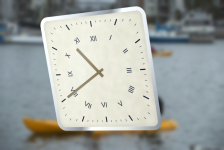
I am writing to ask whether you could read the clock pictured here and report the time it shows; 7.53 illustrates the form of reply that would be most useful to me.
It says 10.40
